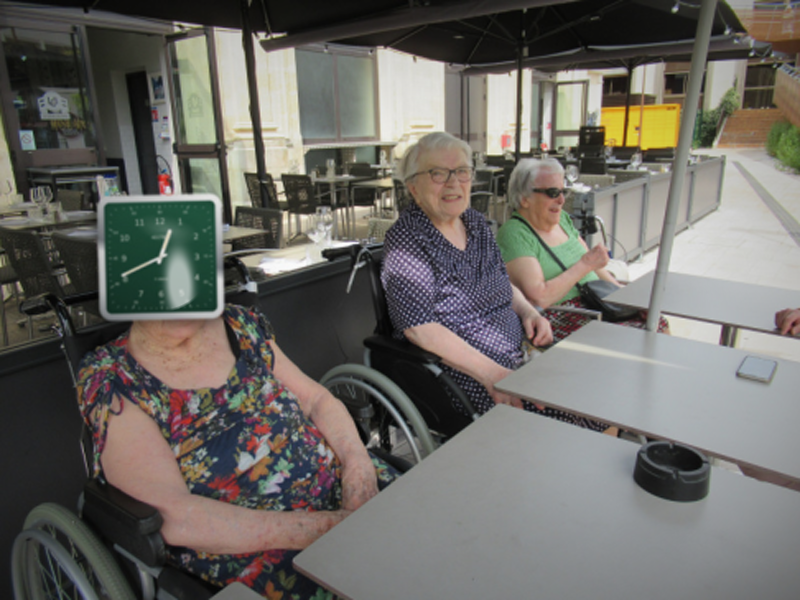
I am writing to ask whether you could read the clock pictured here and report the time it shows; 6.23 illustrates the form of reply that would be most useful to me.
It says 12.41
